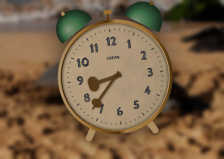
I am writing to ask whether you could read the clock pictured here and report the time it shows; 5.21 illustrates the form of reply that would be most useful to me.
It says 8.37
